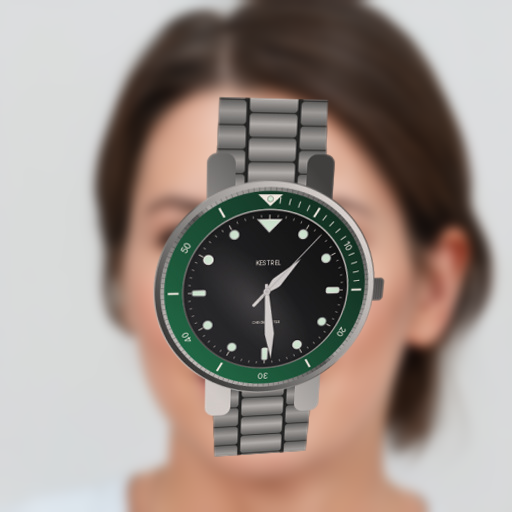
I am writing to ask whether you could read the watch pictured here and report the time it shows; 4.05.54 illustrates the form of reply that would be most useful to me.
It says 1.29.07
